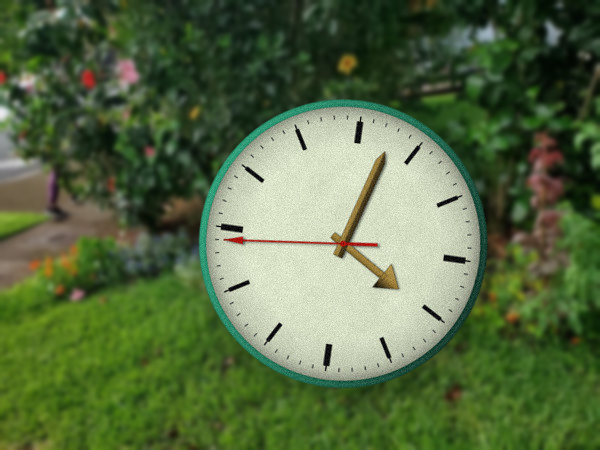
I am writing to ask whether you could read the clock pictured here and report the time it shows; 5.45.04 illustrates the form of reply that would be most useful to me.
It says 4.02.44
